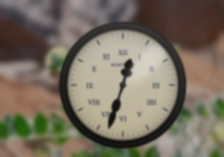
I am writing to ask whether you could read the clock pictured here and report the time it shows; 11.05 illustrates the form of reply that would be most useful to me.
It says 12.33
